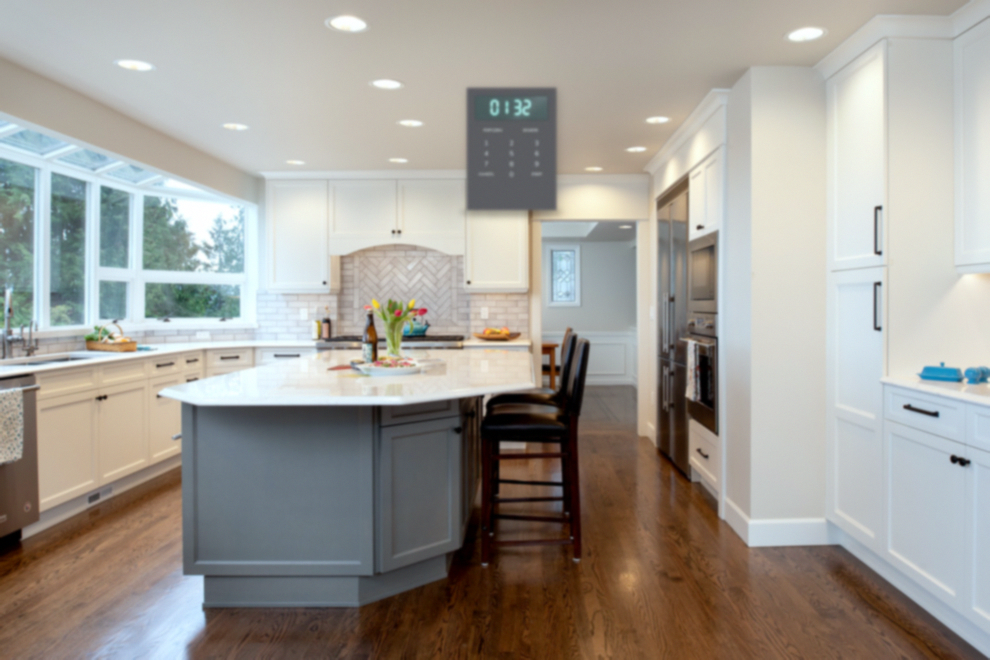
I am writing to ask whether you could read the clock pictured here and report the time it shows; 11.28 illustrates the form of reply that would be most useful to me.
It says 1.32
